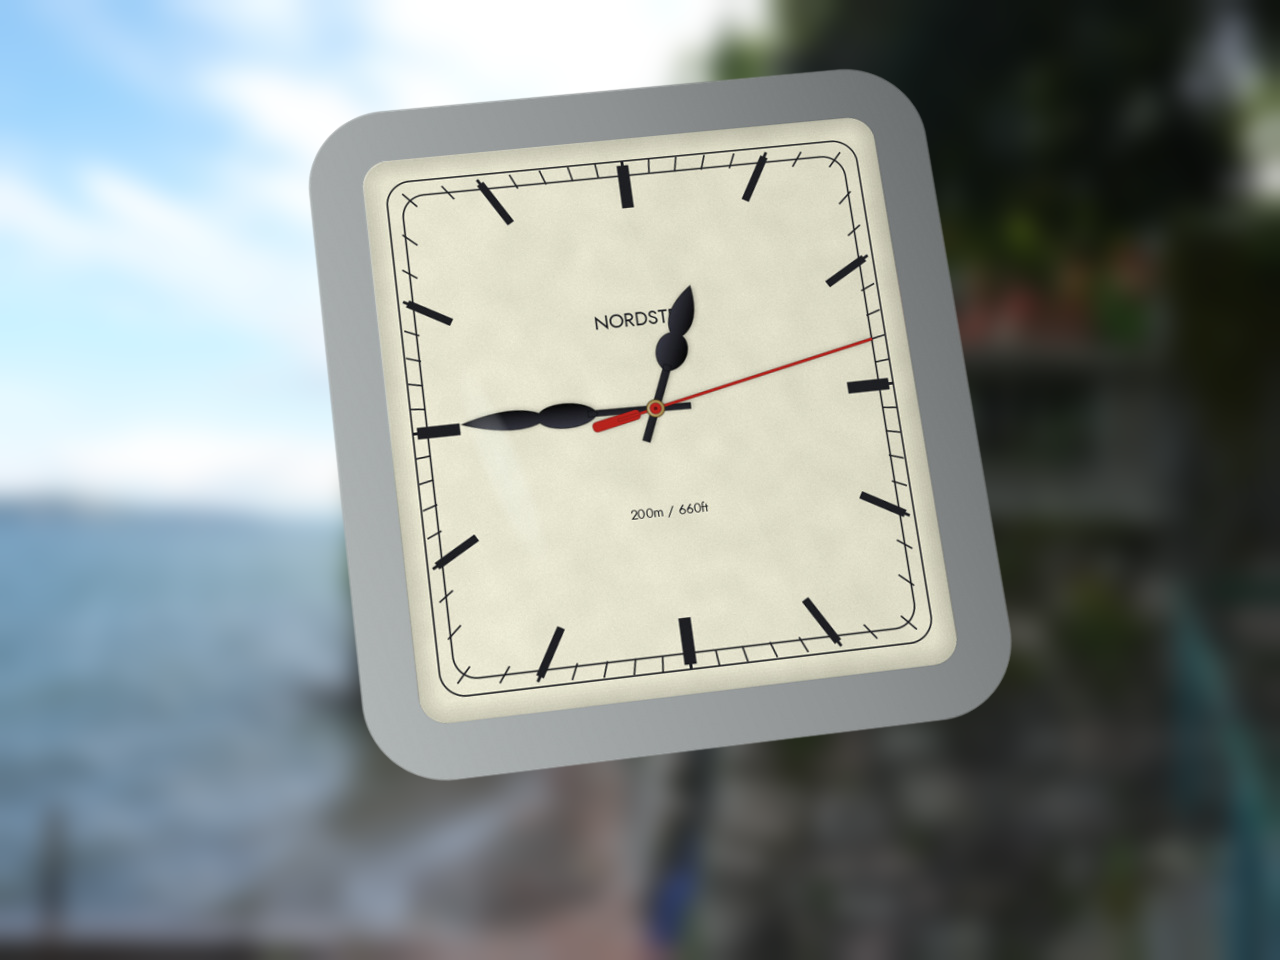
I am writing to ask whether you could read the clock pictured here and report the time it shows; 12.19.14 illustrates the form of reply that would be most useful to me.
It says 12.45.13
